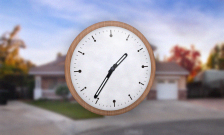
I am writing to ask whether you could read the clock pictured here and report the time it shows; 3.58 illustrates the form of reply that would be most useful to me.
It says 1.36
